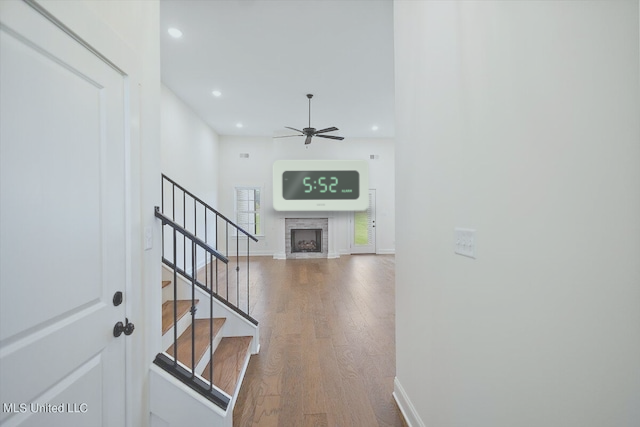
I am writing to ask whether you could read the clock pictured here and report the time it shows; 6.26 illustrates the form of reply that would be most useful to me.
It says 5.52
